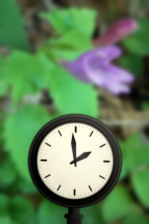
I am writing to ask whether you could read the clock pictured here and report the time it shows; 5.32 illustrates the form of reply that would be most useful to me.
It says 1.59
